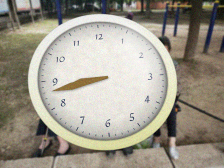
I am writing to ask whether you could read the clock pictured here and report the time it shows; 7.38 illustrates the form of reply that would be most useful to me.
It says 8.43
